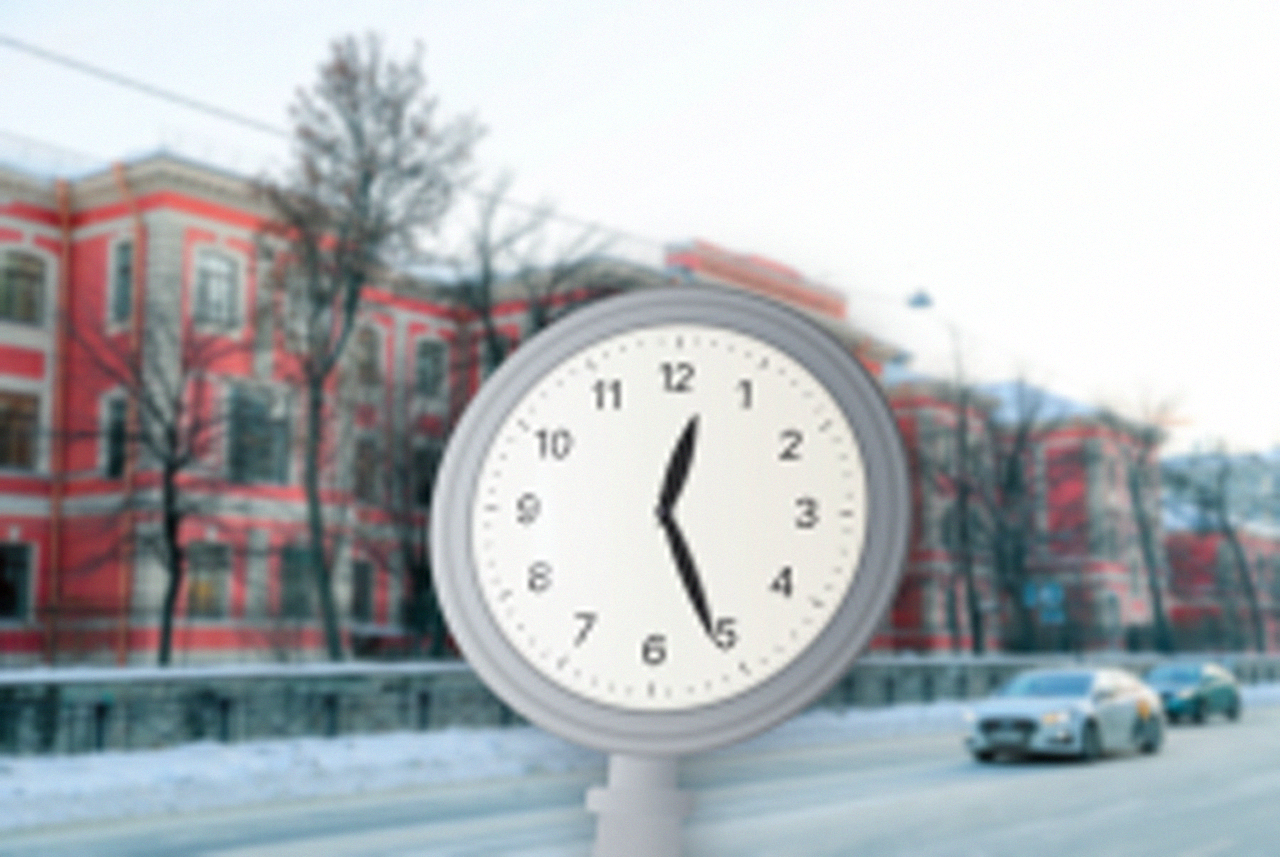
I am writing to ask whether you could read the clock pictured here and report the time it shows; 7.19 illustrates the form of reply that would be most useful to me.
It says 12.26
